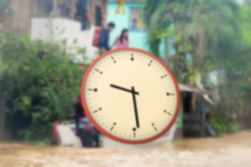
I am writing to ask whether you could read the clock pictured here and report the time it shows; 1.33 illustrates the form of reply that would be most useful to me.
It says 9.29
